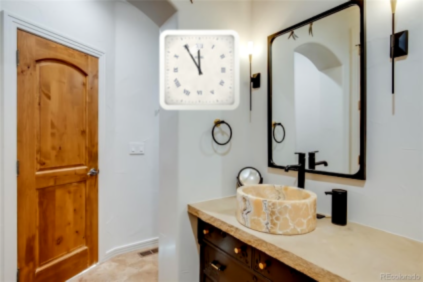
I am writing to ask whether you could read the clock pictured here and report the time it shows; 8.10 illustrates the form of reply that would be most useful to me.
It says 11.55
